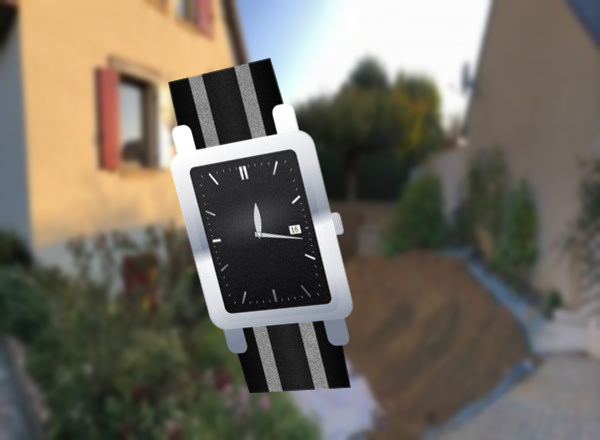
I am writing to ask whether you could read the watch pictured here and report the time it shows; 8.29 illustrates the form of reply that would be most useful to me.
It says 12.17
